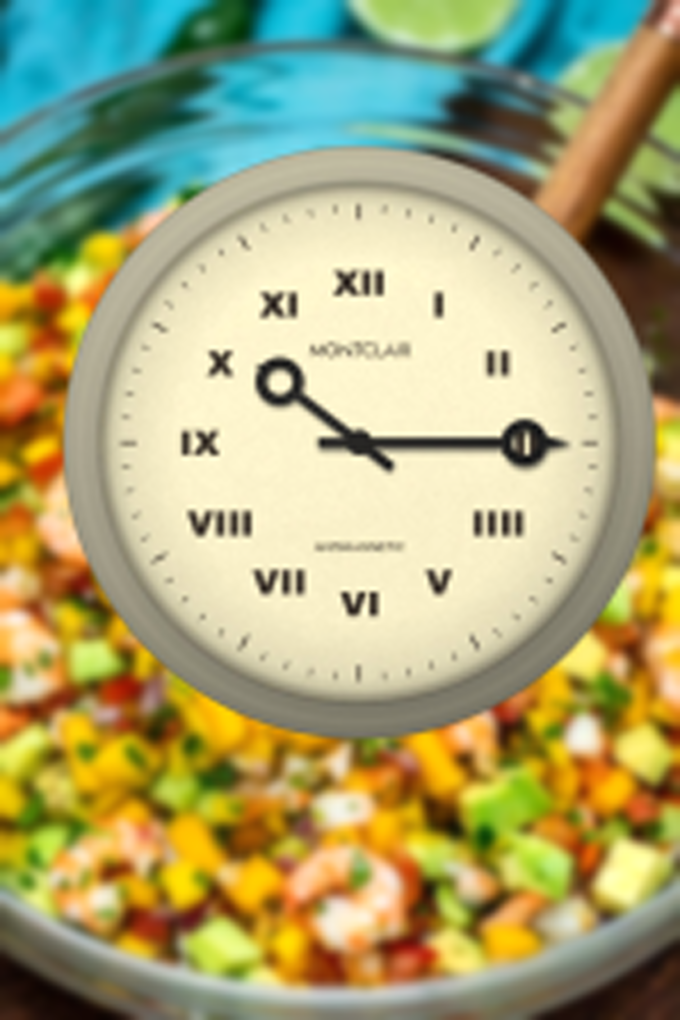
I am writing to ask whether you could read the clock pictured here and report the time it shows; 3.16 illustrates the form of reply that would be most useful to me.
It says 10.15
